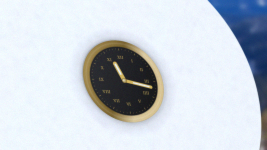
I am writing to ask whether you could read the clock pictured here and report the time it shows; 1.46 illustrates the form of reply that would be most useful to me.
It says 11.17
